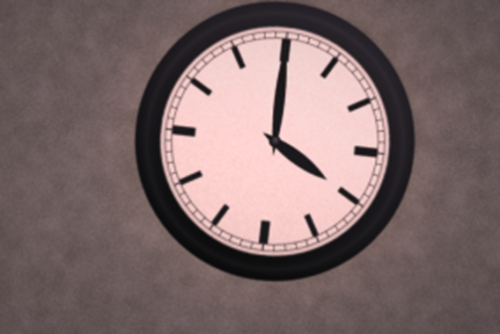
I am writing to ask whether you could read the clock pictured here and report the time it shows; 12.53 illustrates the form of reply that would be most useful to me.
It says 4.00
